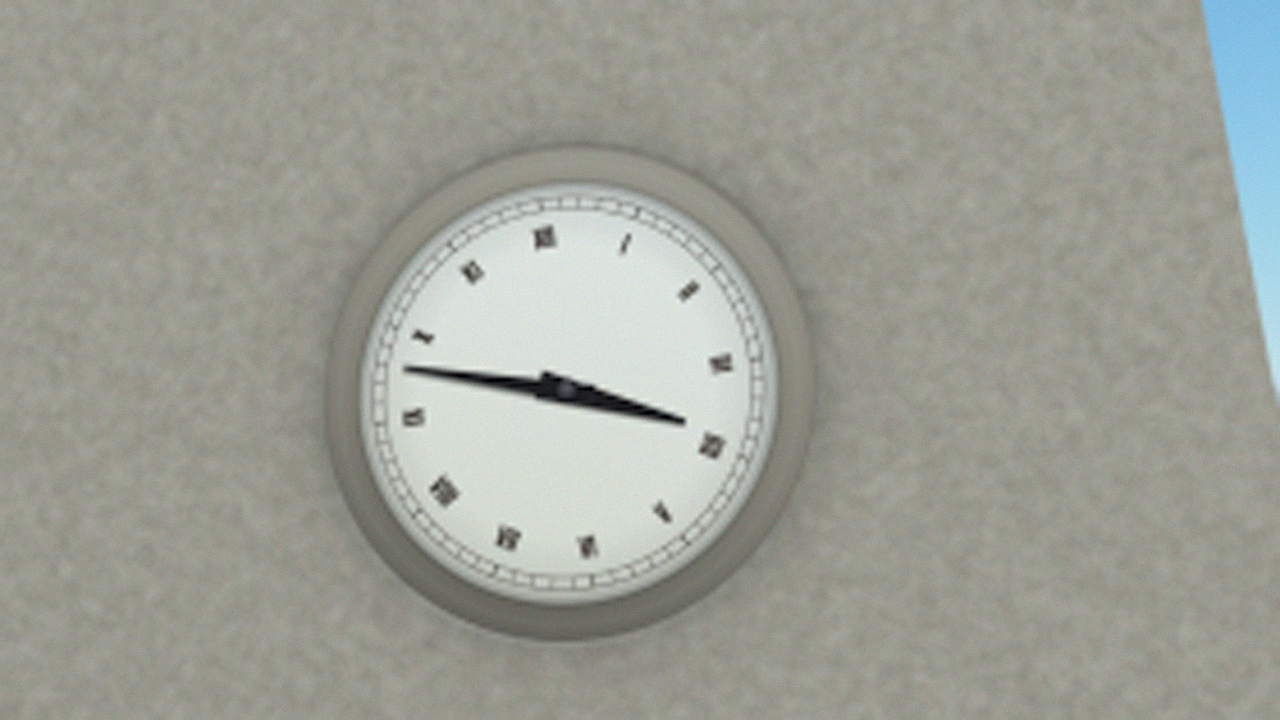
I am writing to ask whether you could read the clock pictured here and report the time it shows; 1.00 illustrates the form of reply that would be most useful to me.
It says 3.48
